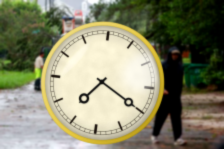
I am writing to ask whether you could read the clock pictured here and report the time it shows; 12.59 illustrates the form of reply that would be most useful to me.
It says 7.20
